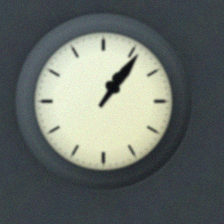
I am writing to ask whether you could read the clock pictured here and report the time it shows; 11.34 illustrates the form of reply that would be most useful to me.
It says 1.06
